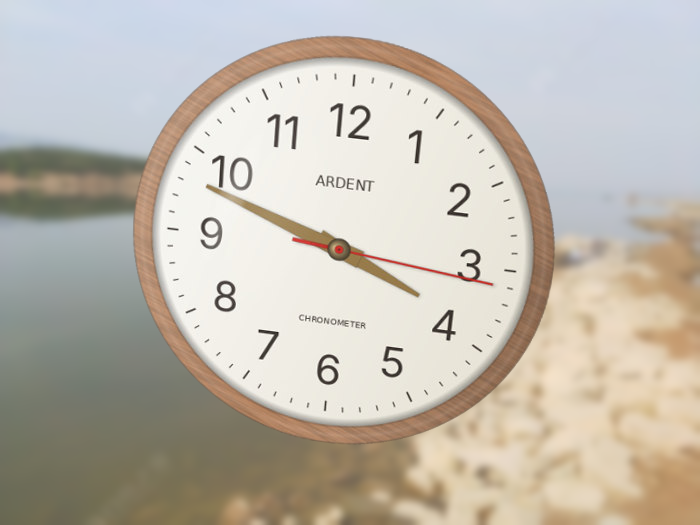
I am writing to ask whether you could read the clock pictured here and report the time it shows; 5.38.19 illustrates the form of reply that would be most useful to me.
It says 3.48.16
